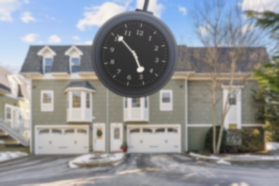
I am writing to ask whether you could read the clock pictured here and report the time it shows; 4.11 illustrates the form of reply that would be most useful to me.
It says 4.51
